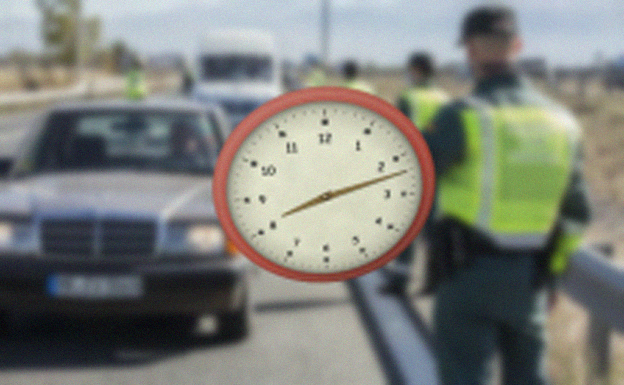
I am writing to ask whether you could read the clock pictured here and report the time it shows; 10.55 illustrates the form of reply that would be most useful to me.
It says 8.12
